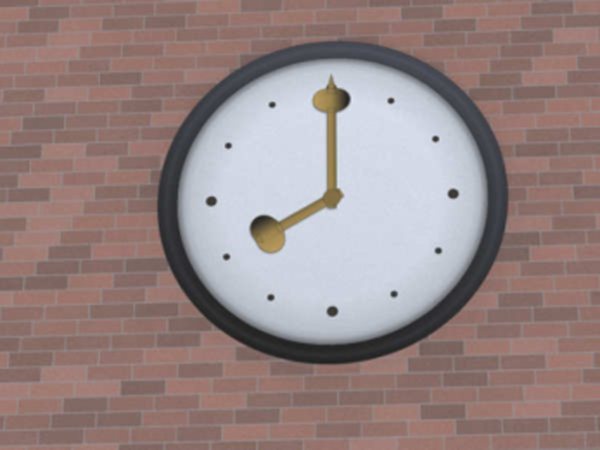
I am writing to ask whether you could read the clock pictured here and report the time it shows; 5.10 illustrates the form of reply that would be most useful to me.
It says 8.00
